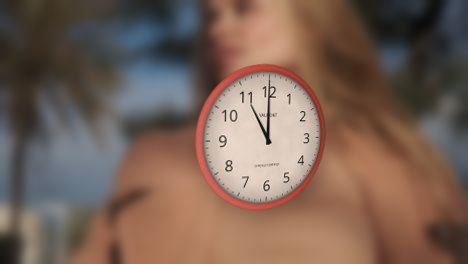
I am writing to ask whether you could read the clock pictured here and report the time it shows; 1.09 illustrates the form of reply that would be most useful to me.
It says 11.00
